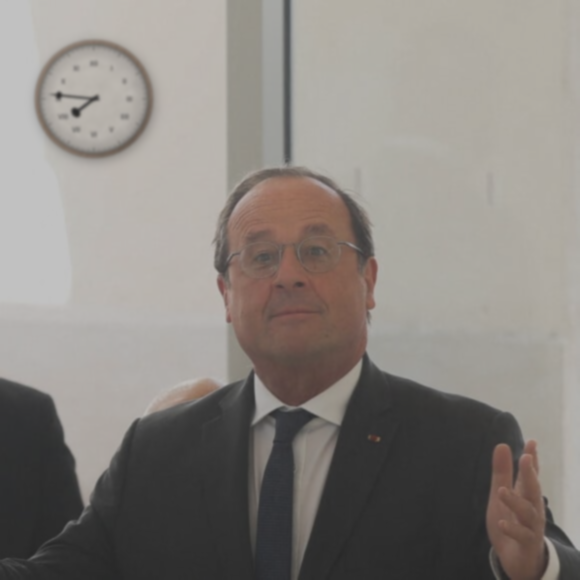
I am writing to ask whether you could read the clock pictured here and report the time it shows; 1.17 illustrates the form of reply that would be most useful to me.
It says 7.46
